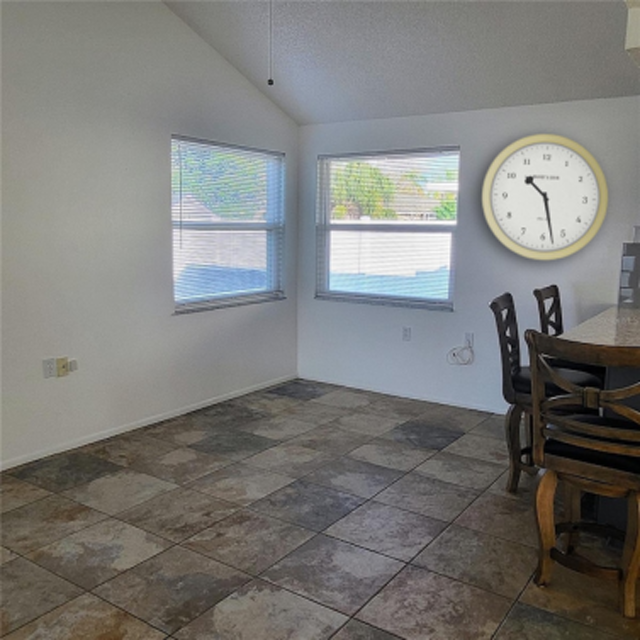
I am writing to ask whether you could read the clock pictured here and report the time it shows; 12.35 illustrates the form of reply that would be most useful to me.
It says 10.28
